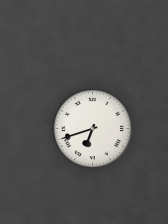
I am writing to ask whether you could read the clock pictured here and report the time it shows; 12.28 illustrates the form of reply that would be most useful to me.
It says 6.42
